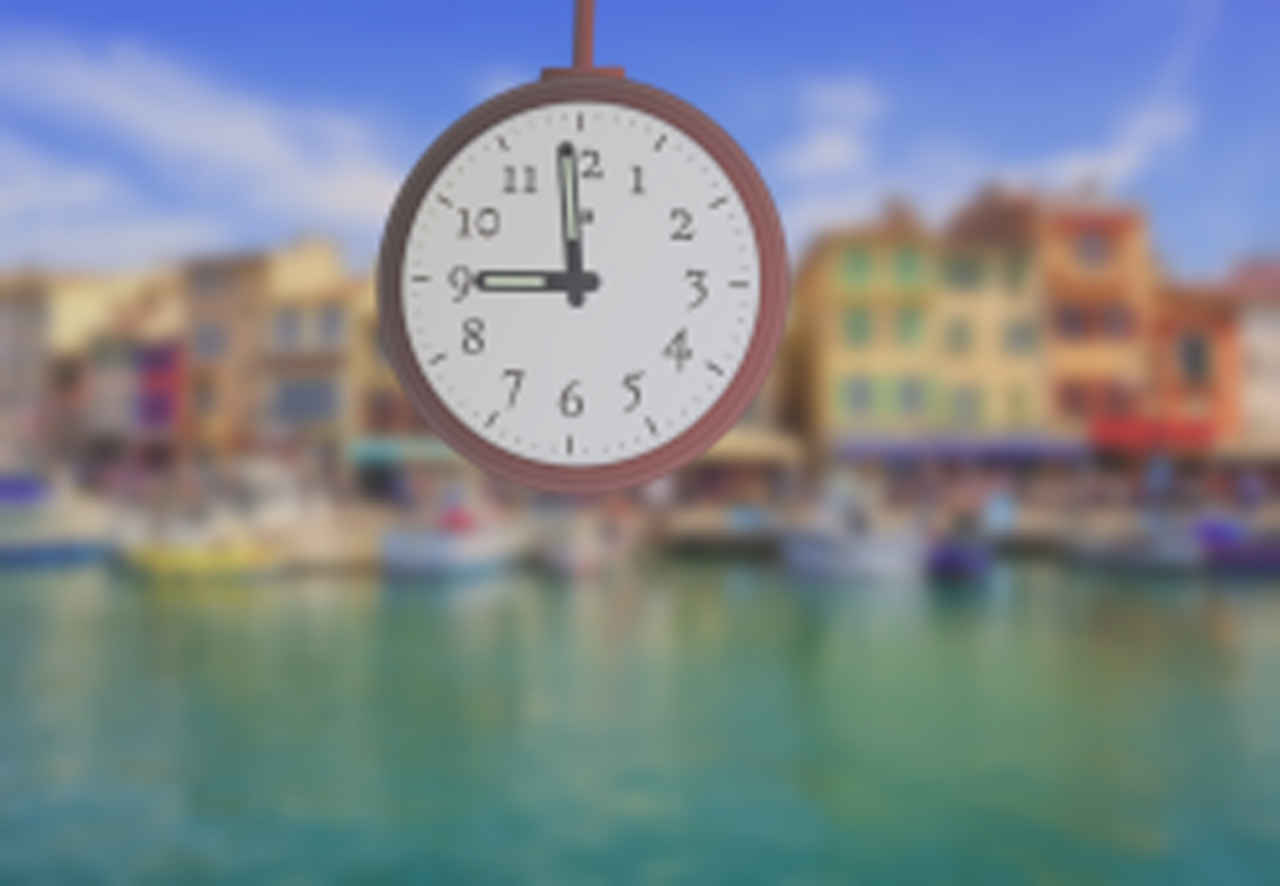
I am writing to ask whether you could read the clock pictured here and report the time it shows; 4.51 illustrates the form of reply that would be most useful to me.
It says 8.59
